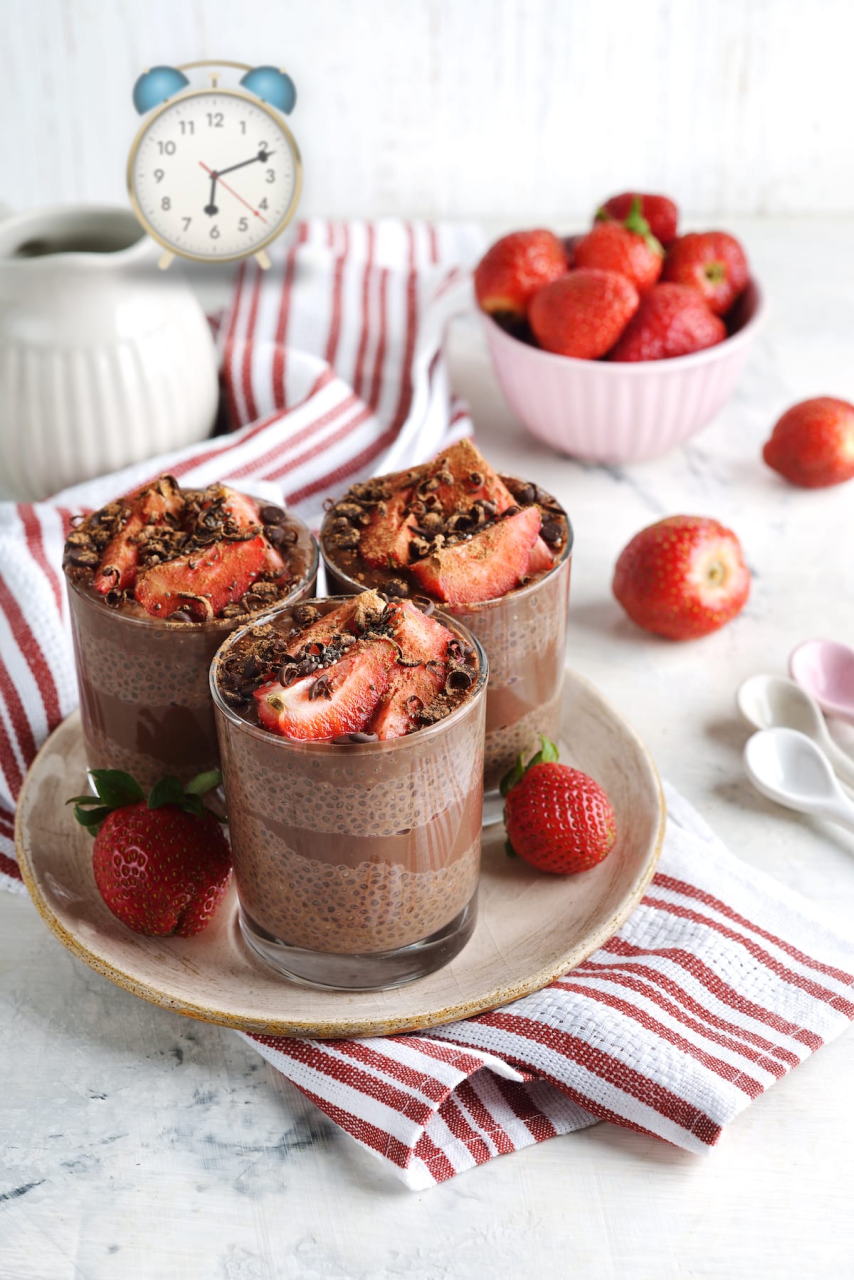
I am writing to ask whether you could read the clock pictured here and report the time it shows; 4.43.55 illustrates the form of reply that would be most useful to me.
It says 6.11.22
